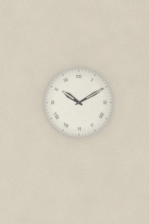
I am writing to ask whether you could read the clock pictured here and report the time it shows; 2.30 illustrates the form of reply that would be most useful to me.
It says 10.10
